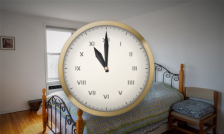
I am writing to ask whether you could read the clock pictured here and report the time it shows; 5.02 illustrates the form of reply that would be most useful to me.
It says 11.00
